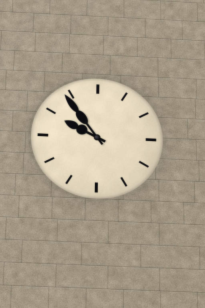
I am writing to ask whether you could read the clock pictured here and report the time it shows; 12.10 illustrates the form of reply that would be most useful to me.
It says 9.54
